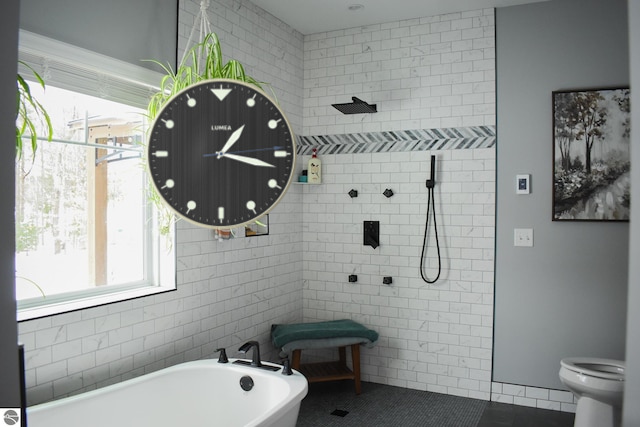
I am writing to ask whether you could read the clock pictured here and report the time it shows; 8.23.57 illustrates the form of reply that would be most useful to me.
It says 1.17.14
